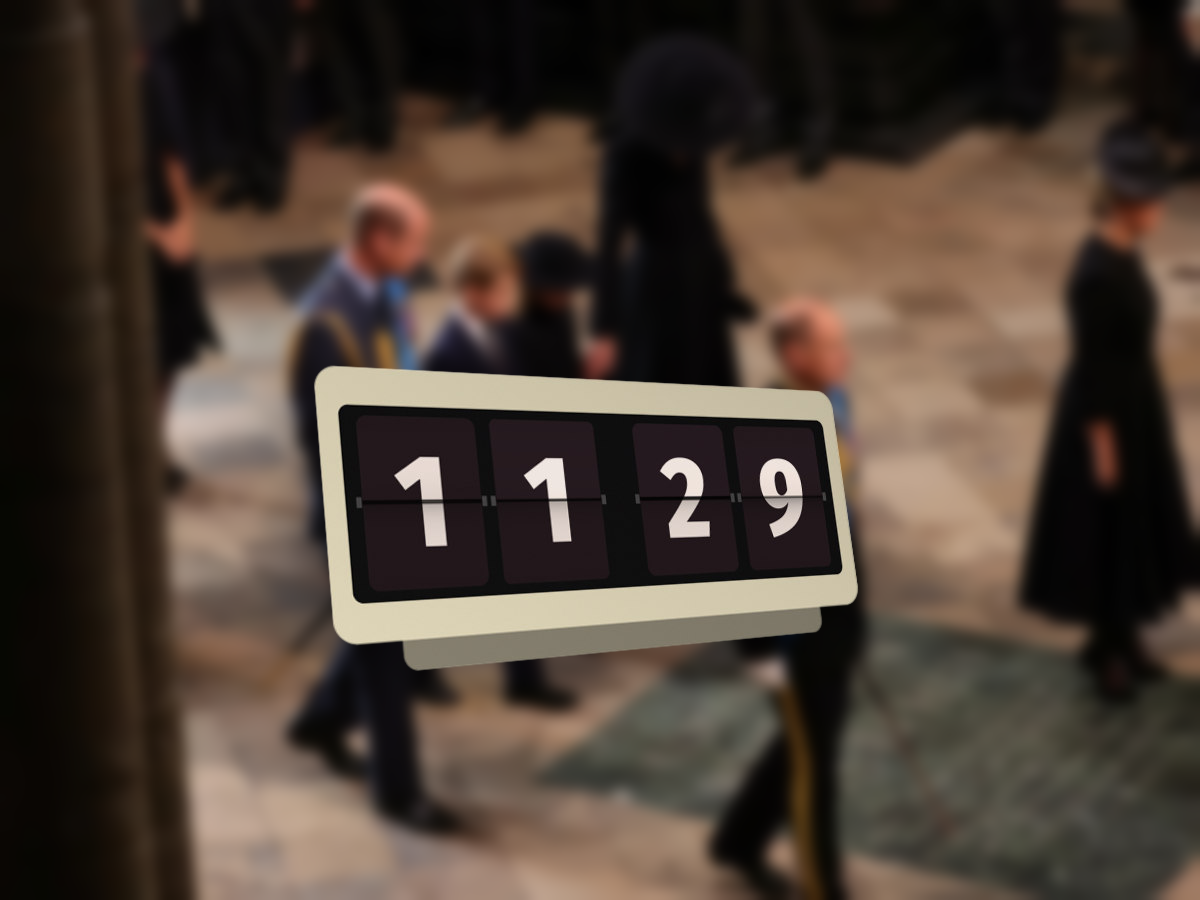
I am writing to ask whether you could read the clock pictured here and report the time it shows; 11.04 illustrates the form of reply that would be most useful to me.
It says 11.29
